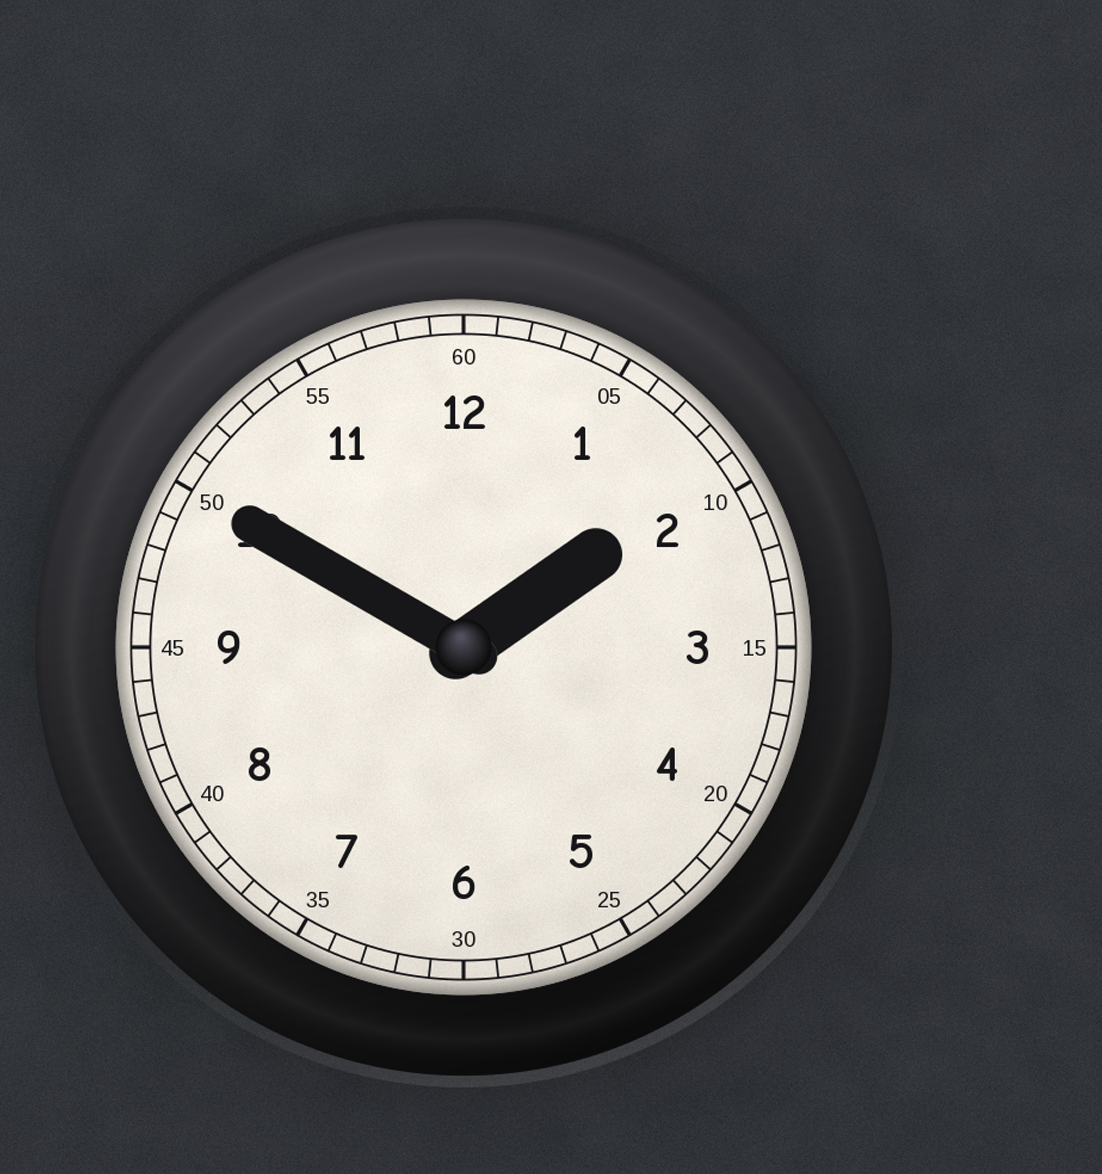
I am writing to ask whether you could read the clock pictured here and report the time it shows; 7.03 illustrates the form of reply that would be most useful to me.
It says 1.50
